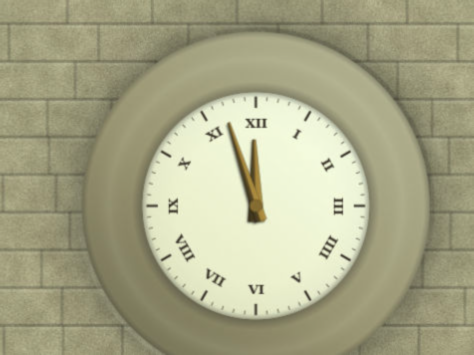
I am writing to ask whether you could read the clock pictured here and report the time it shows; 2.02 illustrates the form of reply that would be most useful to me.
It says 11.57
